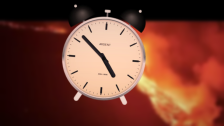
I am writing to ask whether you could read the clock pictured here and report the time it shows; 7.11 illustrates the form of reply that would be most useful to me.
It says 4.52
